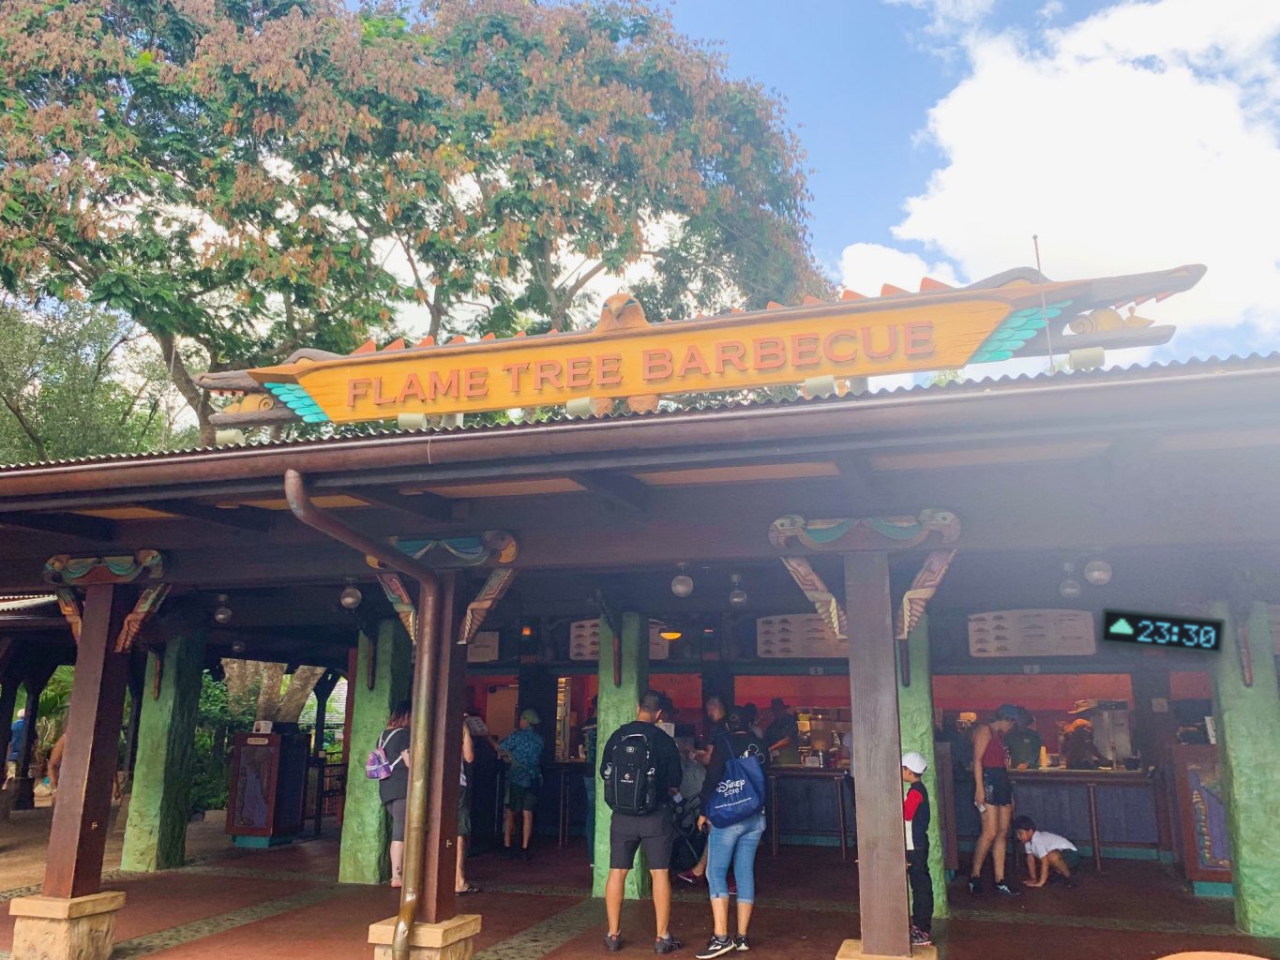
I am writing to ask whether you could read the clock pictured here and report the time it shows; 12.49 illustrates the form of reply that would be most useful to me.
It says 23.30
